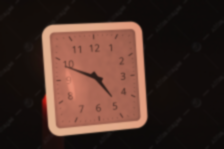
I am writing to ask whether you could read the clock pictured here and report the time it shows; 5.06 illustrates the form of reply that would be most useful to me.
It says 4.49
